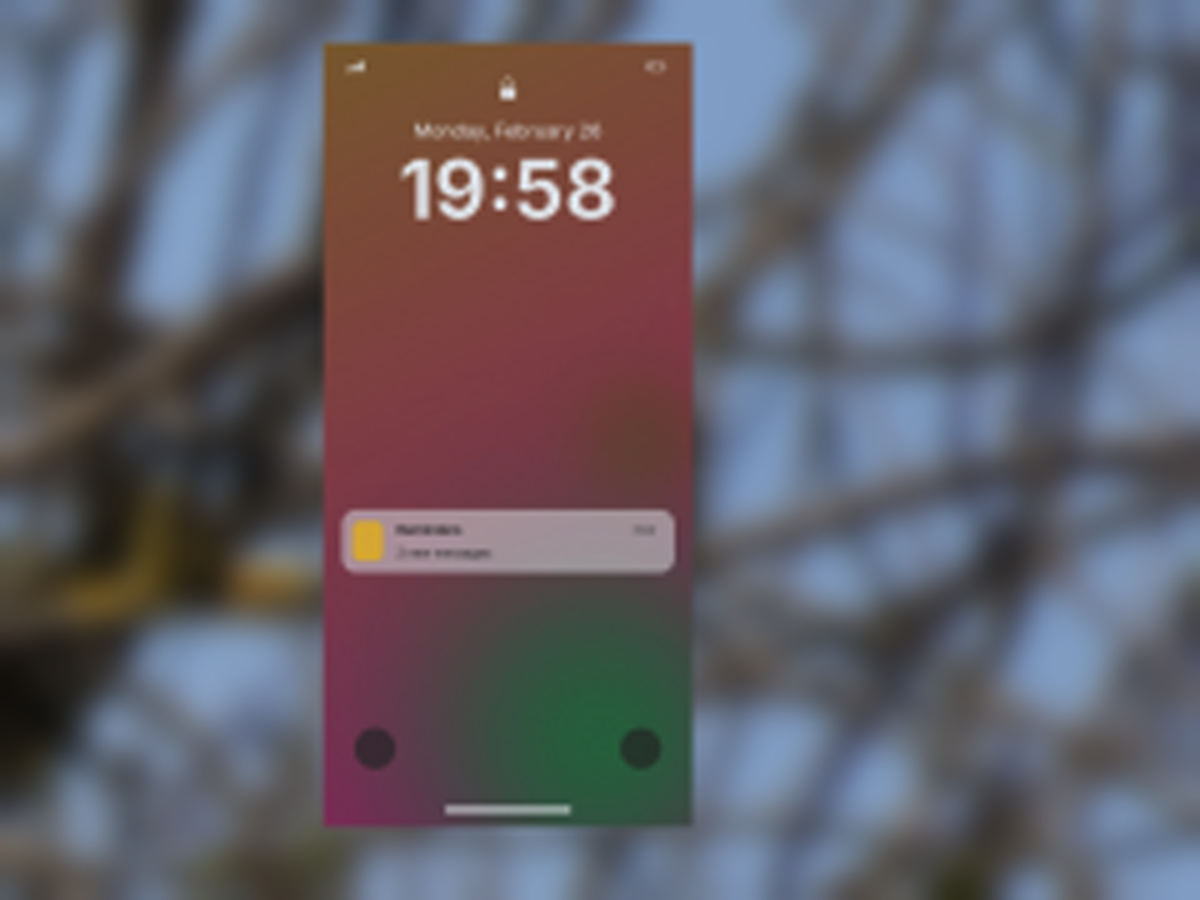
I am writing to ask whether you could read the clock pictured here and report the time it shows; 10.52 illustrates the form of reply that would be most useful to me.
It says 19.58
